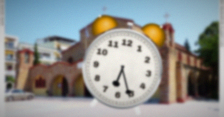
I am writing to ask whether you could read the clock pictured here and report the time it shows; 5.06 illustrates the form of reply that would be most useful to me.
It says 6.26
